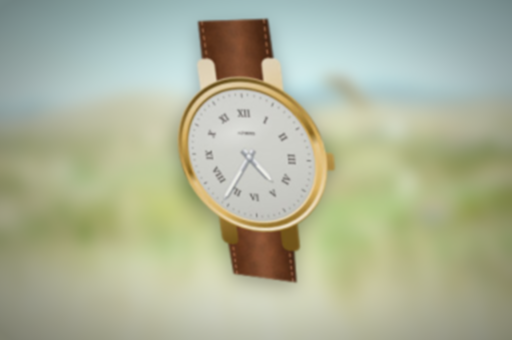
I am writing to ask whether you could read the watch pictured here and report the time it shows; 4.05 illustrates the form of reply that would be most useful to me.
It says 4.36
